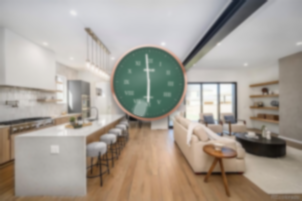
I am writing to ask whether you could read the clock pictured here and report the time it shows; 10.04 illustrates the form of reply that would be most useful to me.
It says 5.59
